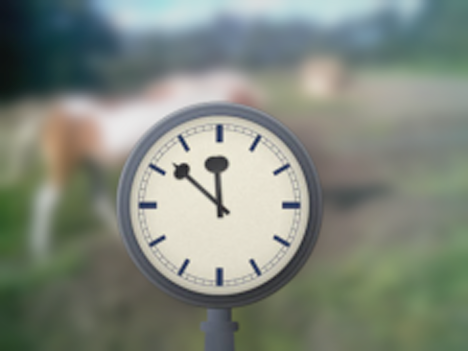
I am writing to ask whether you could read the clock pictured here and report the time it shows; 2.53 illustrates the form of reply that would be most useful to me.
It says 11.52
